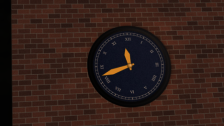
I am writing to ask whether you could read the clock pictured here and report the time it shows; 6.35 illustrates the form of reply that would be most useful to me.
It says 11.42
